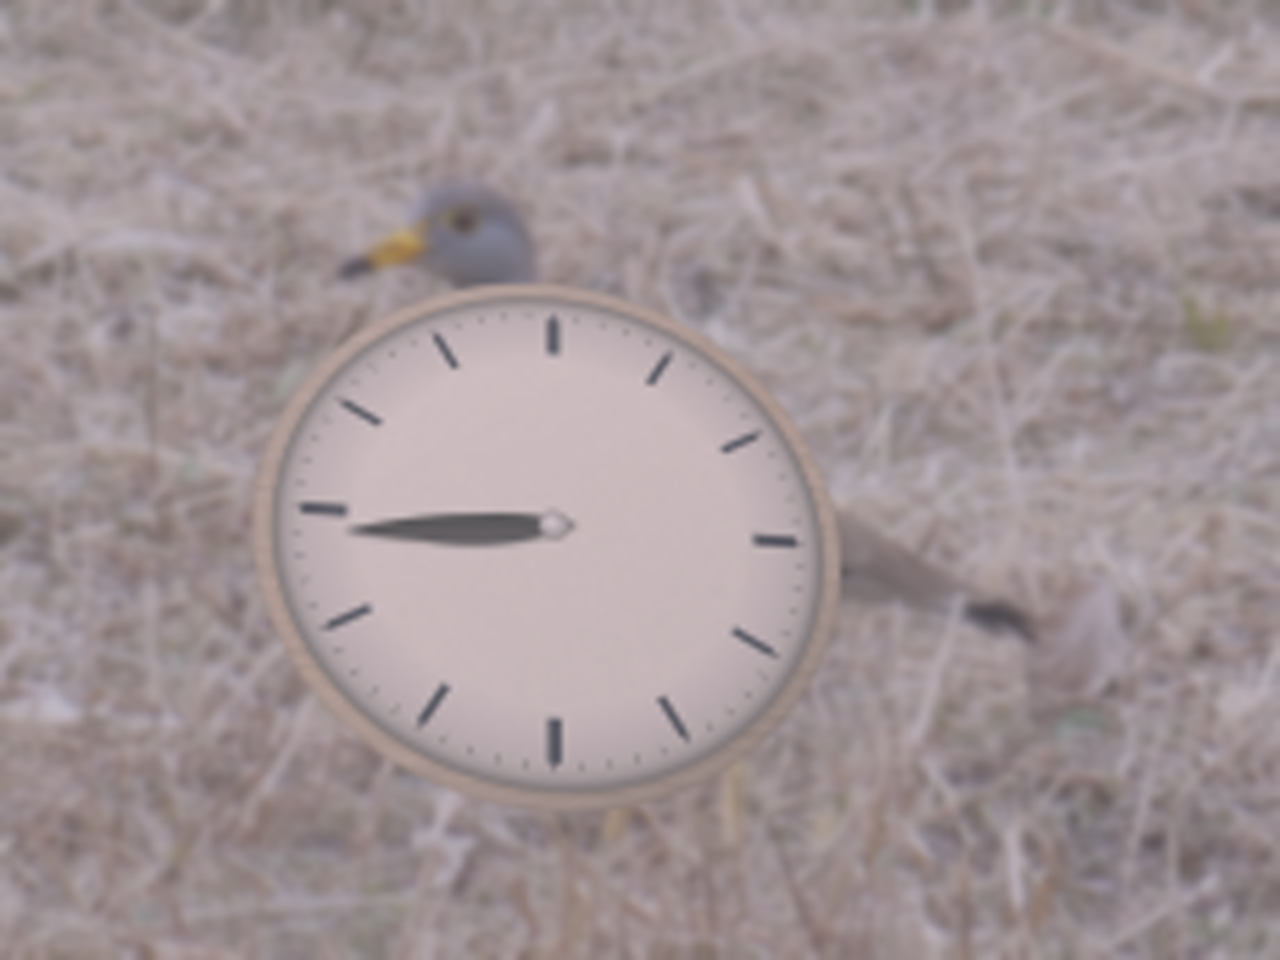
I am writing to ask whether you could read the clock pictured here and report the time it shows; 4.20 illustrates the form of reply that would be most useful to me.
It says 8.44
